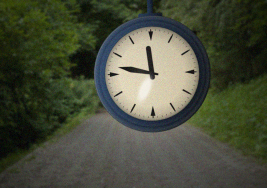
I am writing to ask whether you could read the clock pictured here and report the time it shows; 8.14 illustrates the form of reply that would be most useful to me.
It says 11.47
